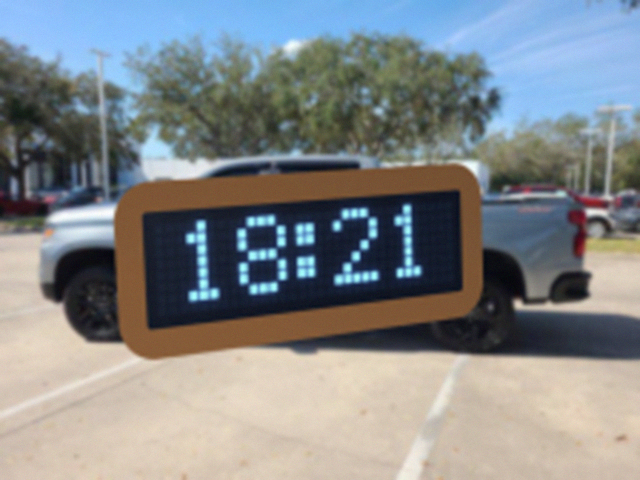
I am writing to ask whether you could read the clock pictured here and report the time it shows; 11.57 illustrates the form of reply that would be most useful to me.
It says 18.21
